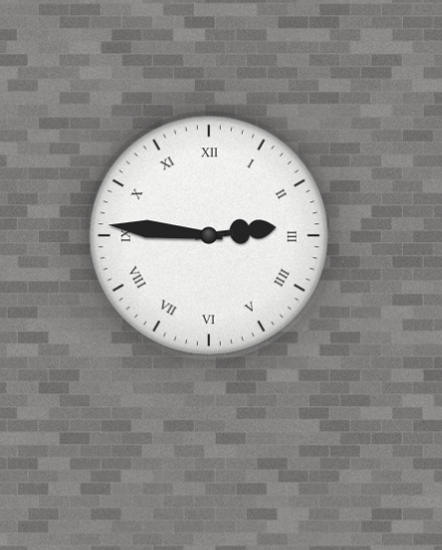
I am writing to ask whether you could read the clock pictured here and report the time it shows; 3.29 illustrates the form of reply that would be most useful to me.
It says 2.46
